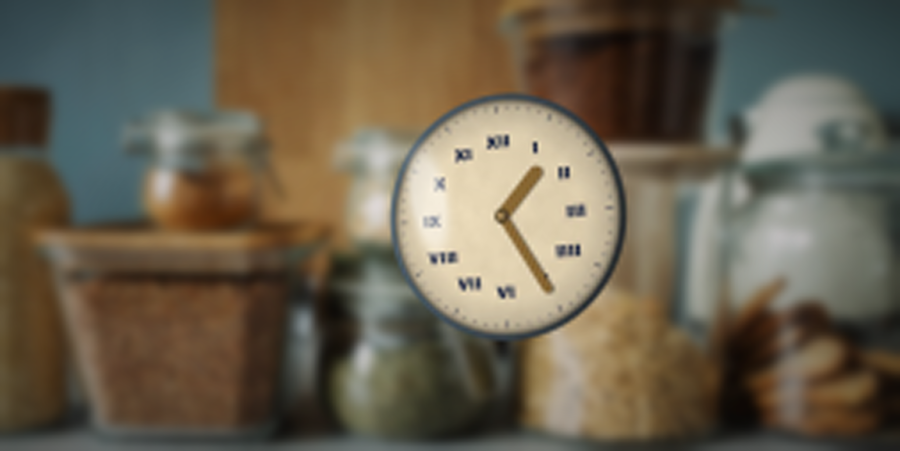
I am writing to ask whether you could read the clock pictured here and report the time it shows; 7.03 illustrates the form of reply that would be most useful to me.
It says 1.25
